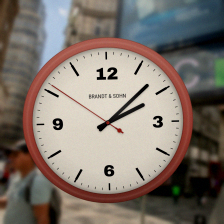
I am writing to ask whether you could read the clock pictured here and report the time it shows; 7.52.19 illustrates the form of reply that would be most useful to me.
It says 2.07.51
